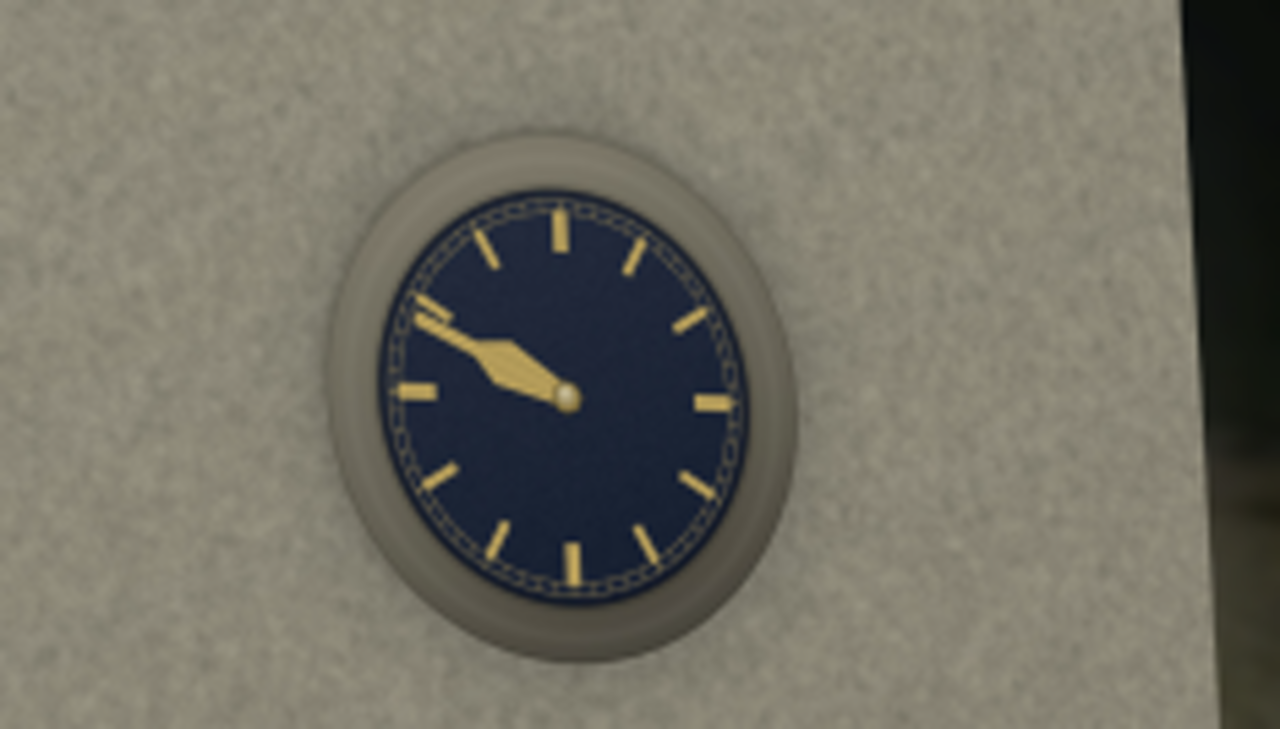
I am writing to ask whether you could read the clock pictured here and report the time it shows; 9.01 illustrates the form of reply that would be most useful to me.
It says 9.49
